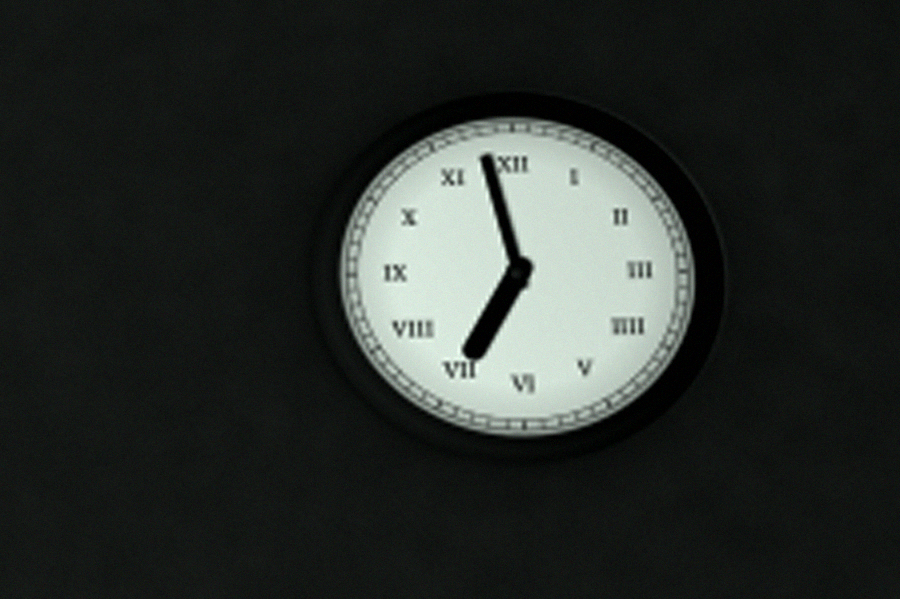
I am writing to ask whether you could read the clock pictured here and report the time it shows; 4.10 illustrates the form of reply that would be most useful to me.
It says 6.58
